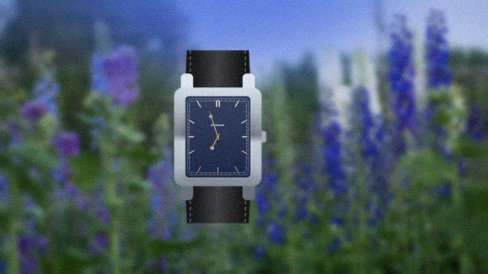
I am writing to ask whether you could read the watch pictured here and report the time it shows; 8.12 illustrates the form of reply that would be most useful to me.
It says 6.57
